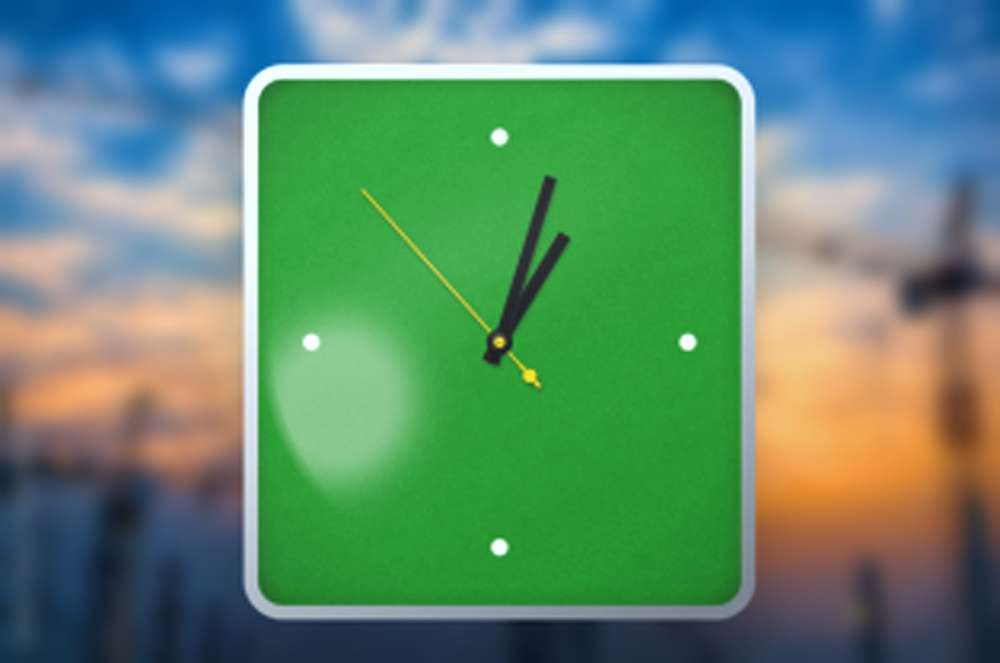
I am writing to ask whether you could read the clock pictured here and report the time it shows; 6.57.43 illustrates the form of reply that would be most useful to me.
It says 1.02.53
